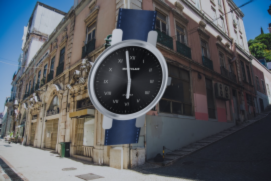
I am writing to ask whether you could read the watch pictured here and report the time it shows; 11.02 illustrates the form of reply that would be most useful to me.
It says 5.58
